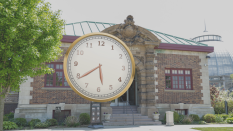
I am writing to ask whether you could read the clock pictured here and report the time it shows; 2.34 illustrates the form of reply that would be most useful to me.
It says 5.39
